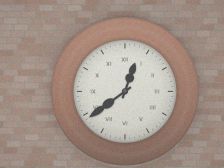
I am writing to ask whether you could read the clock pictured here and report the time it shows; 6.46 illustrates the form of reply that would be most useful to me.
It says 12.39
